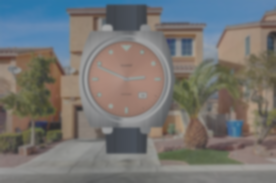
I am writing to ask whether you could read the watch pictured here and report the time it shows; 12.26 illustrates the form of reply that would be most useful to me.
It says 2.49
